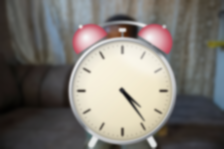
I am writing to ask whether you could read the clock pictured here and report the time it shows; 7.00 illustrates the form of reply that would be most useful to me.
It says 4.24
